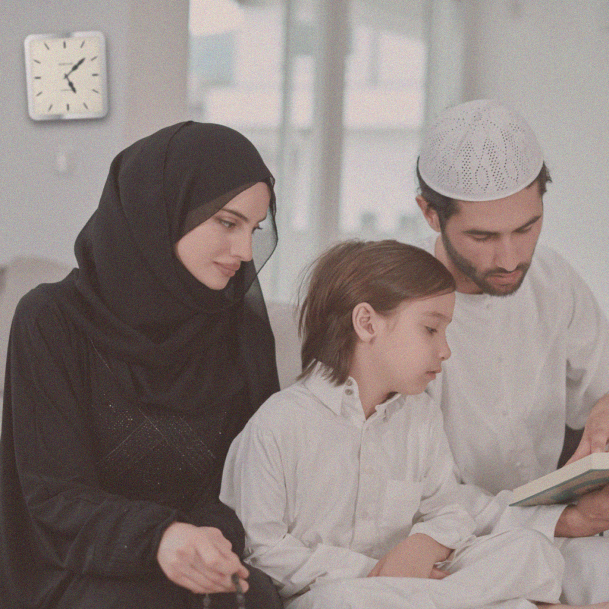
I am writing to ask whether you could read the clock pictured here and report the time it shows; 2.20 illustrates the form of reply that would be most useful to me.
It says 5.08
